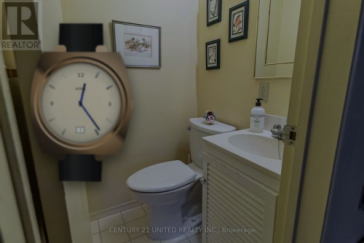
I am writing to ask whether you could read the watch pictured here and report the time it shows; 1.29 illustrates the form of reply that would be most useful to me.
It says 12.24
